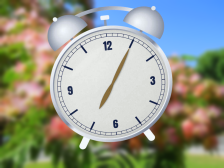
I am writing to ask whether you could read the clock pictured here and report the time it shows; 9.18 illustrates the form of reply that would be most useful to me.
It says 7.05
